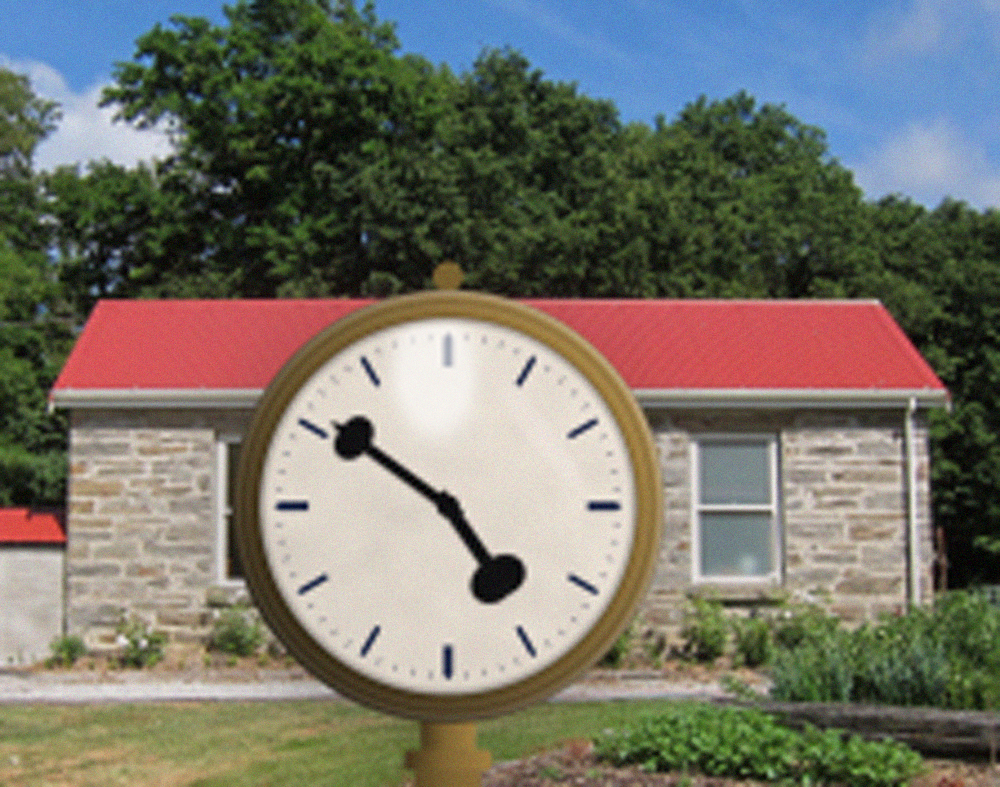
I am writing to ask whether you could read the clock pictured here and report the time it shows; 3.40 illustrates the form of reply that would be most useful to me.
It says 4.51
